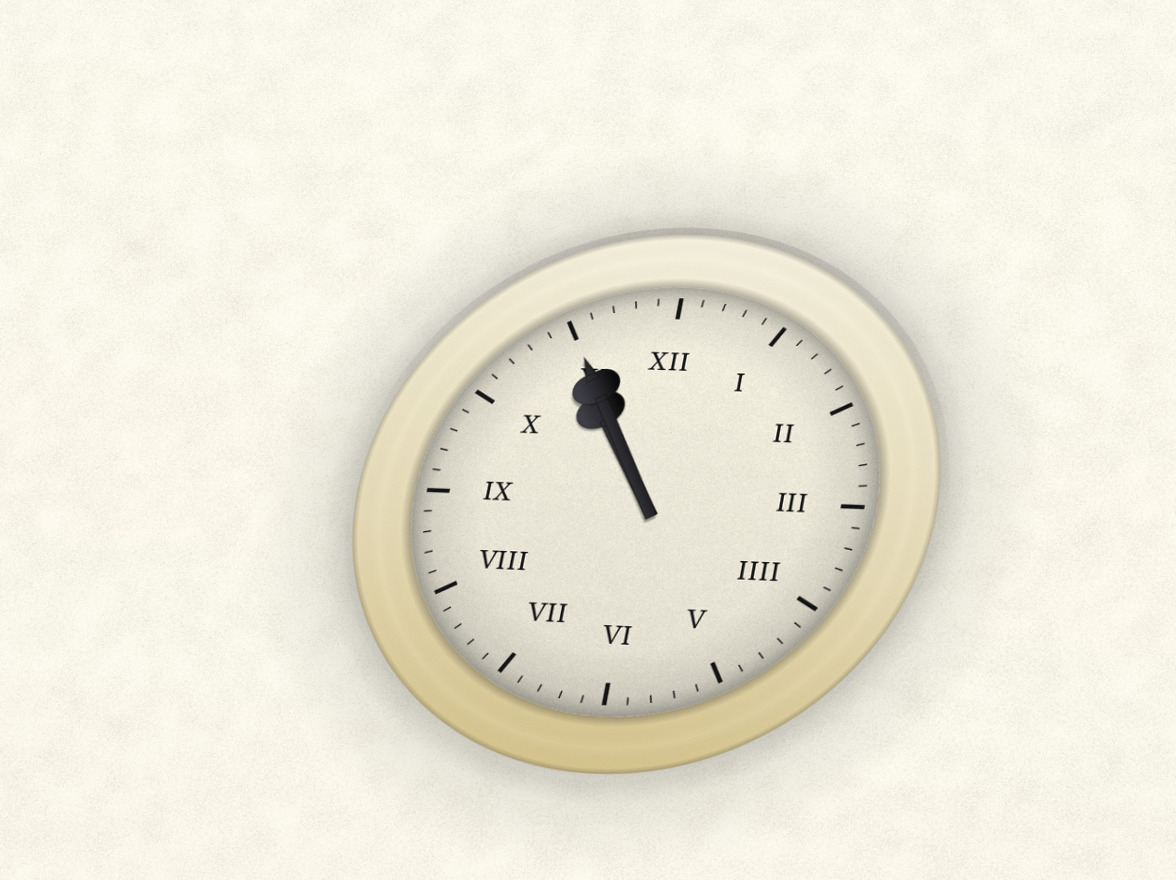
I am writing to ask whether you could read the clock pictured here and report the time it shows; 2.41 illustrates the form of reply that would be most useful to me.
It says 10.55
